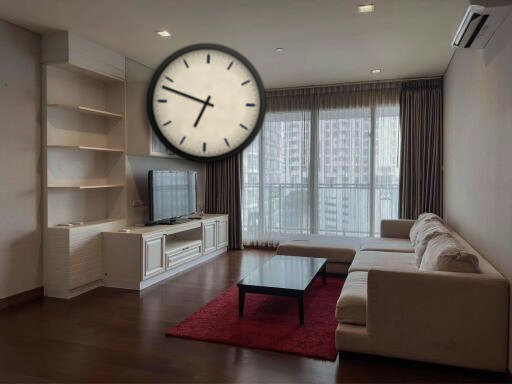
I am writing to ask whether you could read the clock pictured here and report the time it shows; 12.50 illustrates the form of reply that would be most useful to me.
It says 6.48
